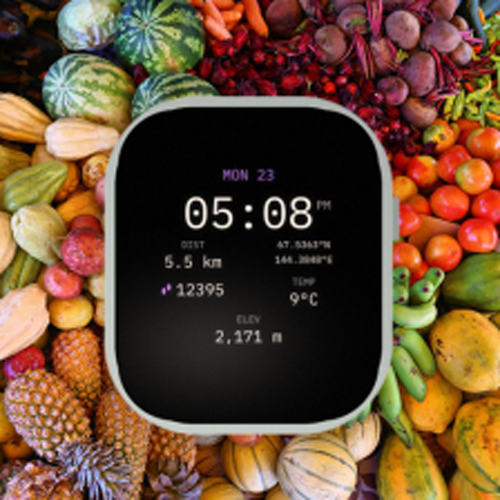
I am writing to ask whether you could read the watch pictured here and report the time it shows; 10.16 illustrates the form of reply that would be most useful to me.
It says 5.08
